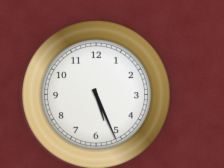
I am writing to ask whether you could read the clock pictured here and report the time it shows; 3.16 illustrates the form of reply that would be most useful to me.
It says 5.26
